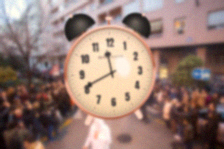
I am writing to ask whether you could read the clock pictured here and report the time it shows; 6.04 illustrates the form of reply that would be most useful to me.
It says 11.41
